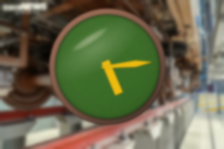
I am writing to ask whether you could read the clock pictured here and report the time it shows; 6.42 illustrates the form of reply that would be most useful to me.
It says 5.14
